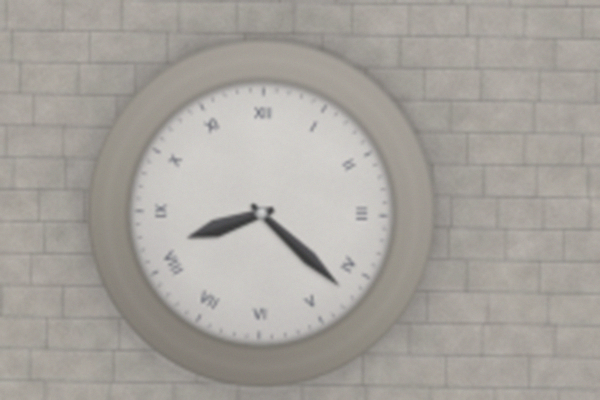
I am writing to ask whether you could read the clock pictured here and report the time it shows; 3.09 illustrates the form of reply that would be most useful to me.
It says 8.22
